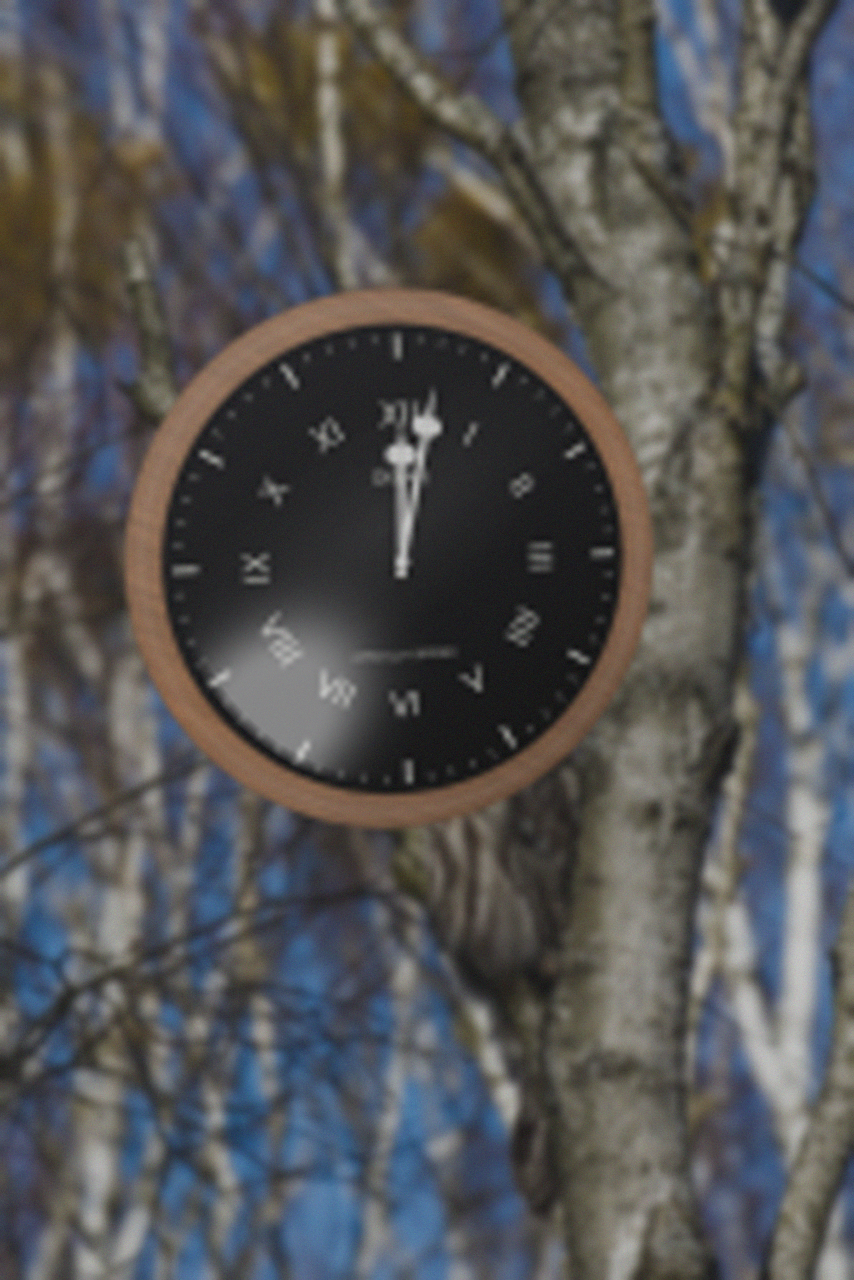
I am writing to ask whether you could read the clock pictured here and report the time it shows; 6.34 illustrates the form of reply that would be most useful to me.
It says 12.02
